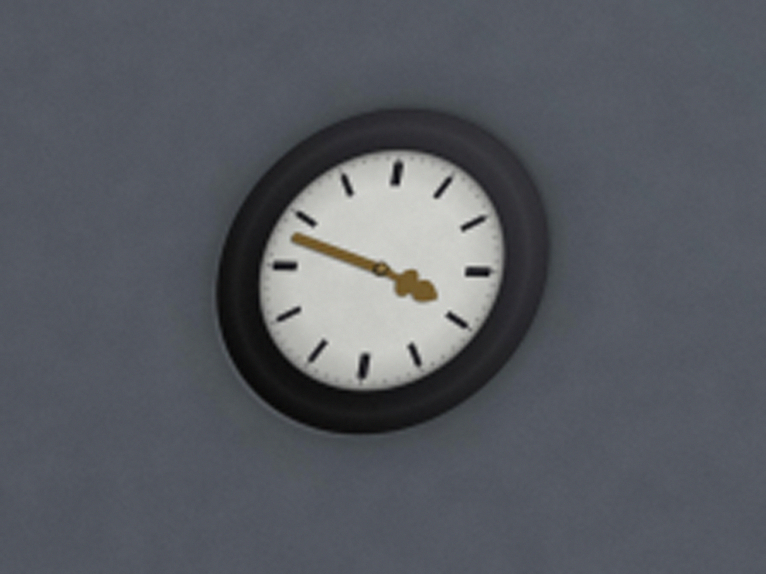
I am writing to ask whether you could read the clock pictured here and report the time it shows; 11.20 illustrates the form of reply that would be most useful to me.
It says 3.48
